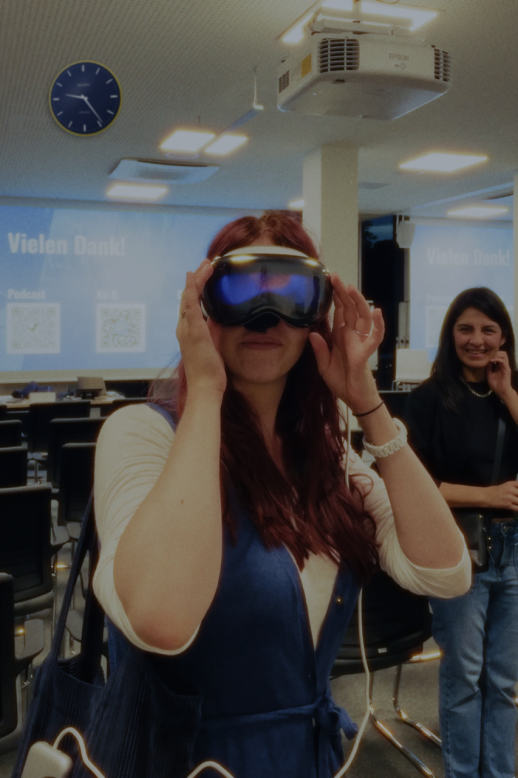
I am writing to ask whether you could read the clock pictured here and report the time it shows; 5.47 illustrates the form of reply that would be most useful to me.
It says 9.24
